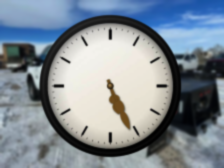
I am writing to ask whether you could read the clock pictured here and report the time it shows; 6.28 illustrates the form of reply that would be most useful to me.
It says 5.26
